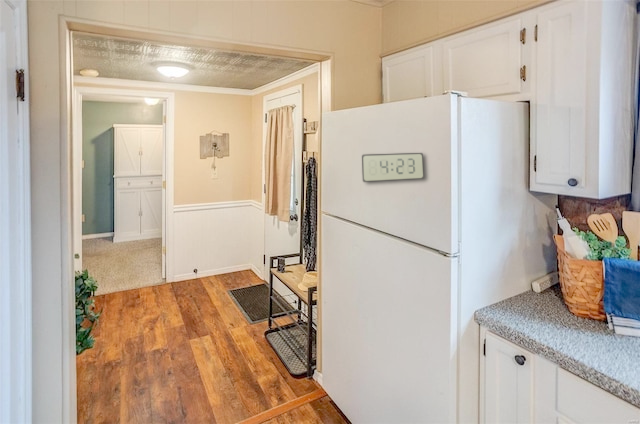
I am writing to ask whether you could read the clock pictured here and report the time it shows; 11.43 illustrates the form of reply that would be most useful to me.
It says 4.23
